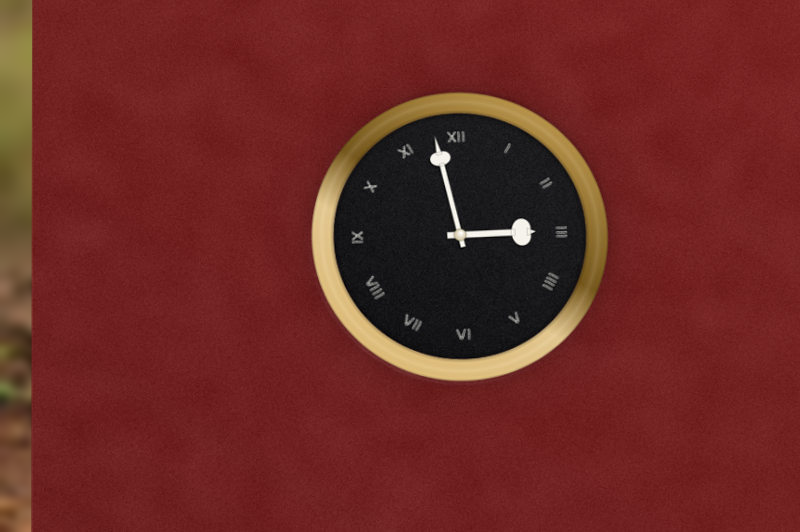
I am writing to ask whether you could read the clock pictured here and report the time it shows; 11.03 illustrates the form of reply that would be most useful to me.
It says 2.58
